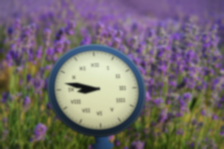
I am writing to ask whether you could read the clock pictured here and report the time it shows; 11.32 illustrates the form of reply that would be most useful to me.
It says 8.47
